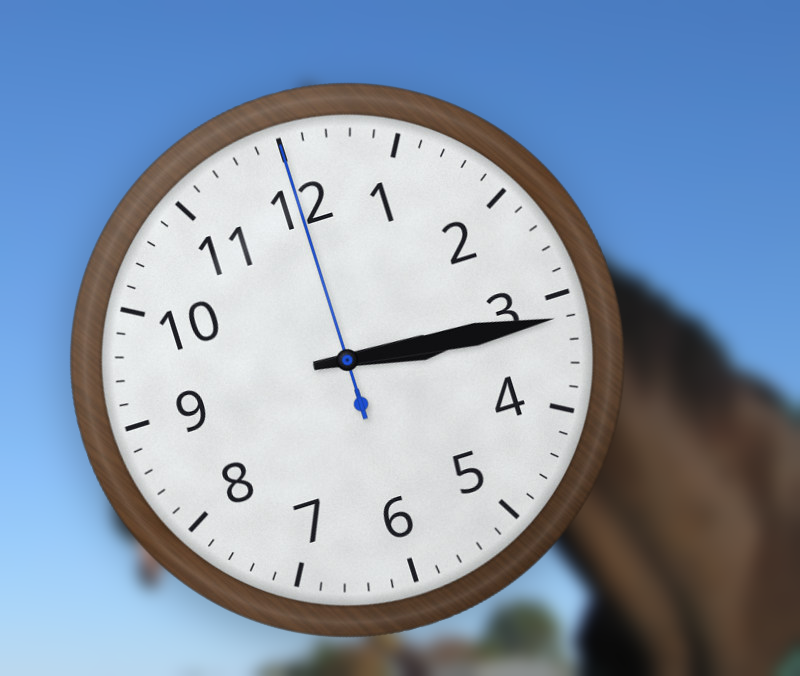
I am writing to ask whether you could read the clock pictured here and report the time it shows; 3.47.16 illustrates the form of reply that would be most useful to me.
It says 3.16.00
